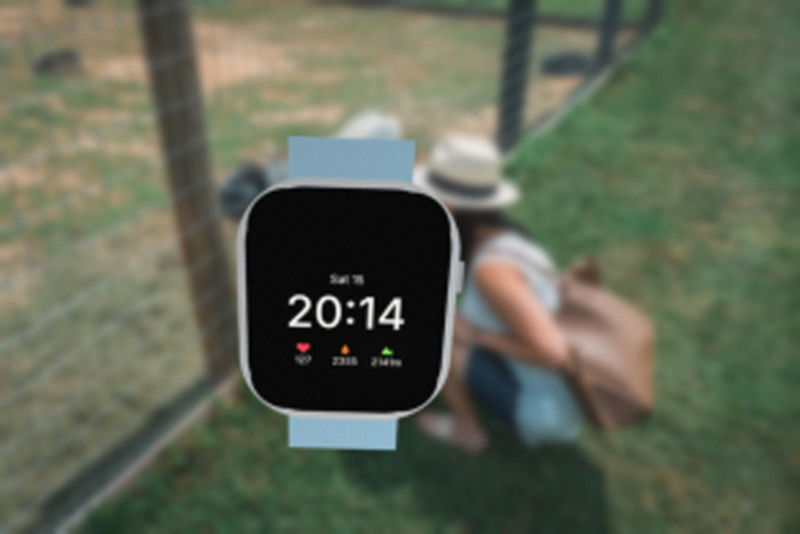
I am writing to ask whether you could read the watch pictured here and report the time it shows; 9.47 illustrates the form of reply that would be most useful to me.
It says 20.14
